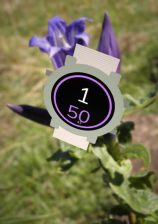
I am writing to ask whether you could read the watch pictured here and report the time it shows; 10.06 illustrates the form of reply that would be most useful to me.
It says 1.50
